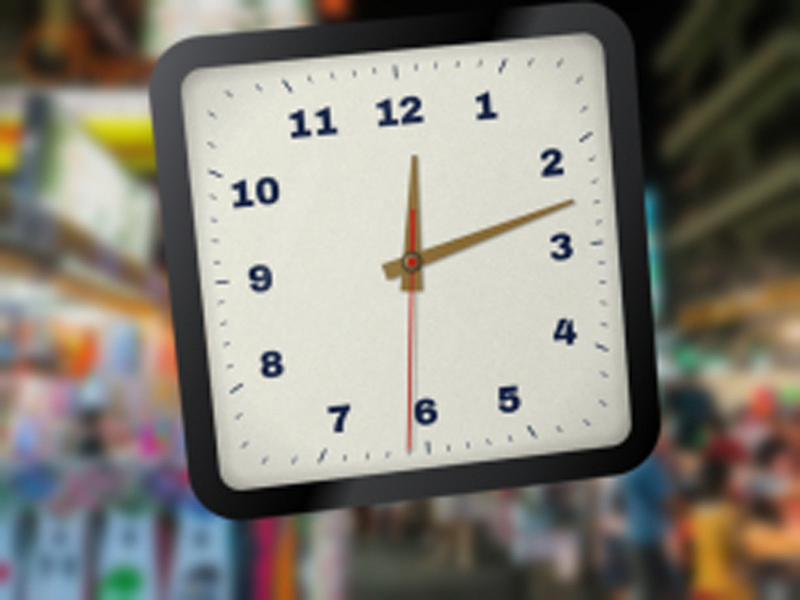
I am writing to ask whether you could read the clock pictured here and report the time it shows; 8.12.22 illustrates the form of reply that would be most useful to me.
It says 12.12.31
